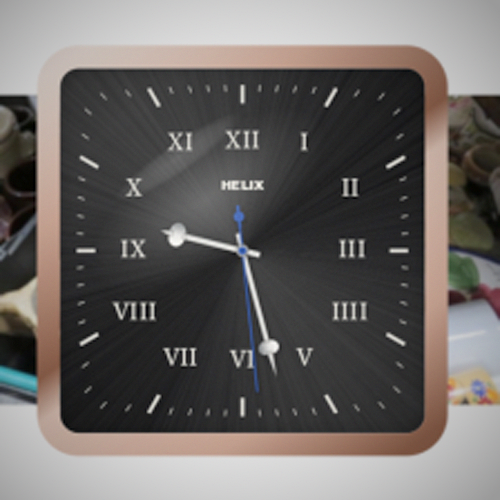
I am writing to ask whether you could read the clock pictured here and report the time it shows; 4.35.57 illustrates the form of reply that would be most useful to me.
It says 9.27.29
